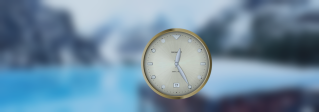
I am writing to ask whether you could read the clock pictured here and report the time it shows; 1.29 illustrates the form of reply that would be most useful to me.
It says 12.25
